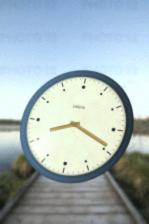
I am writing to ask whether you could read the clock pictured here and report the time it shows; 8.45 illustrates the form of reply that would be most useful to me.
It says 8.19
